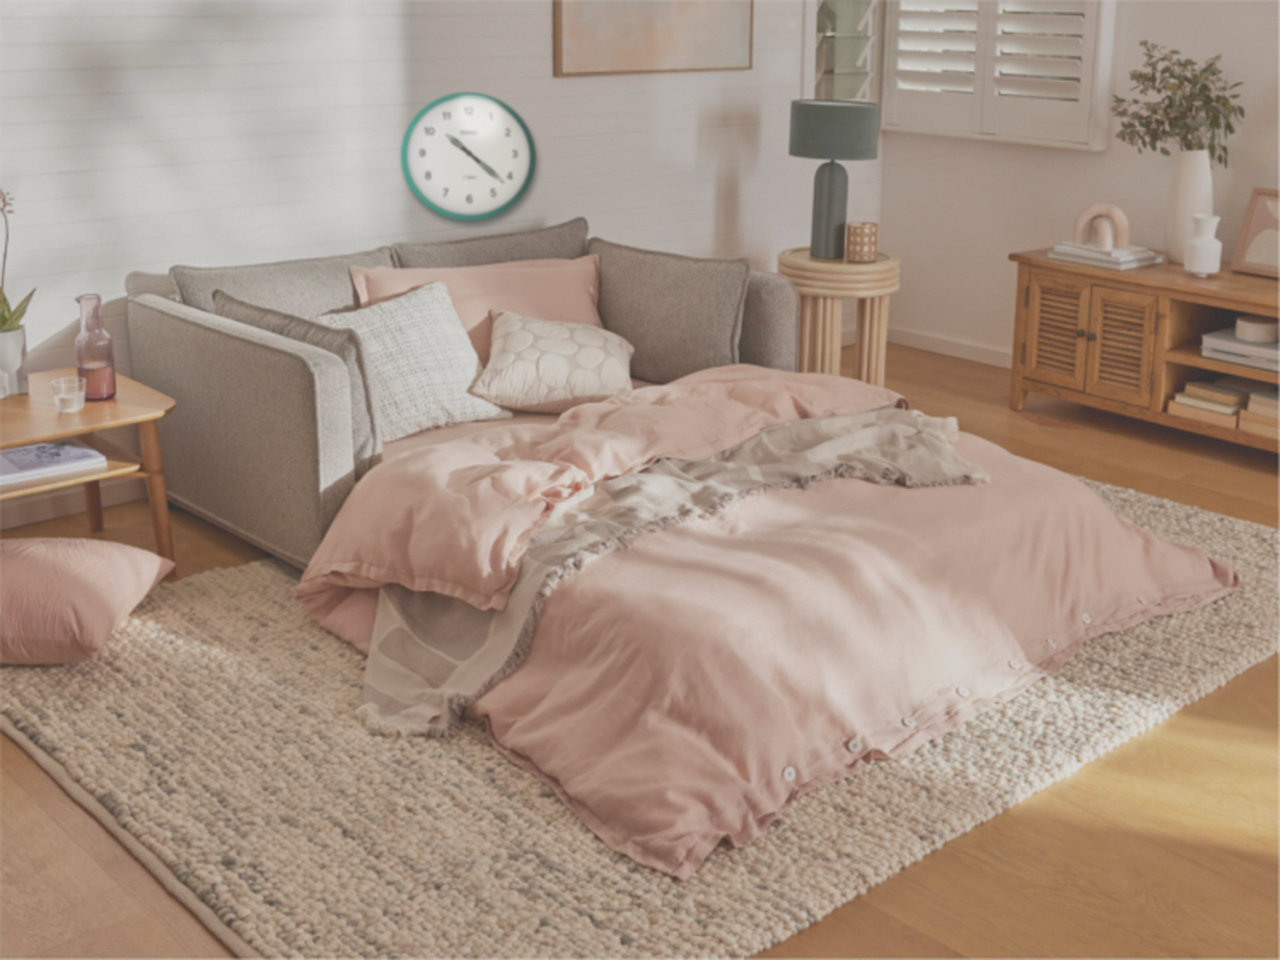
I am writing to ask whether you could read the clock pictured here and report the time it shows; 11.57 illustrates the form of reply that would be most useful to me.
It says 10.22
